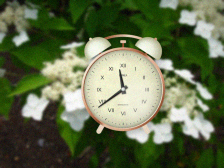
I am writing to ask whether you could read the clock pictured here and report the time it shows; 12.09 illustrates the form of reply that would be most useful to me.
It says 11.39
